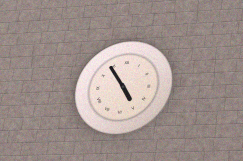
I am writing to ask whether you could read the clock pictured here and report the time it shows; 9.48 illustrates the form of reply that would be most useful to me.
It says 4.54
